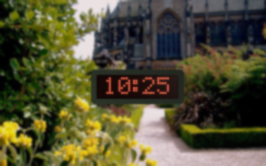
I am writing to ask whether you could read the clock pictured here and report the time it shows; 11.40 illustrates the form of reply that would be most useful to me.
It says 10.25
